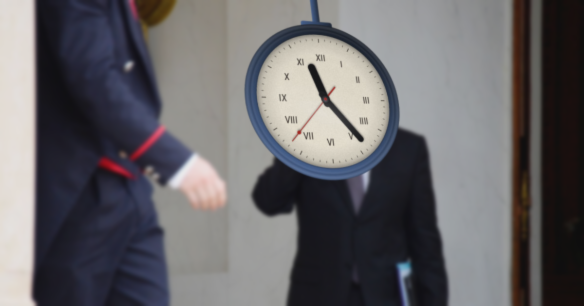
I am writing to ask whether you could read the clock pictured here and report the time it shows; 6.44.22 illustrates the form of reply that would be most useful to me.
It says 11.23.37
